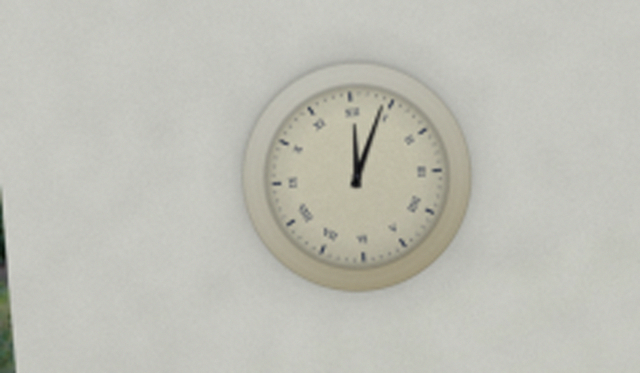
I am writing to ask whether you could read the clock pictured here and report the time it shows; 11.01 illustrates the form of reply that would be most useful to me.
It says 12.04
